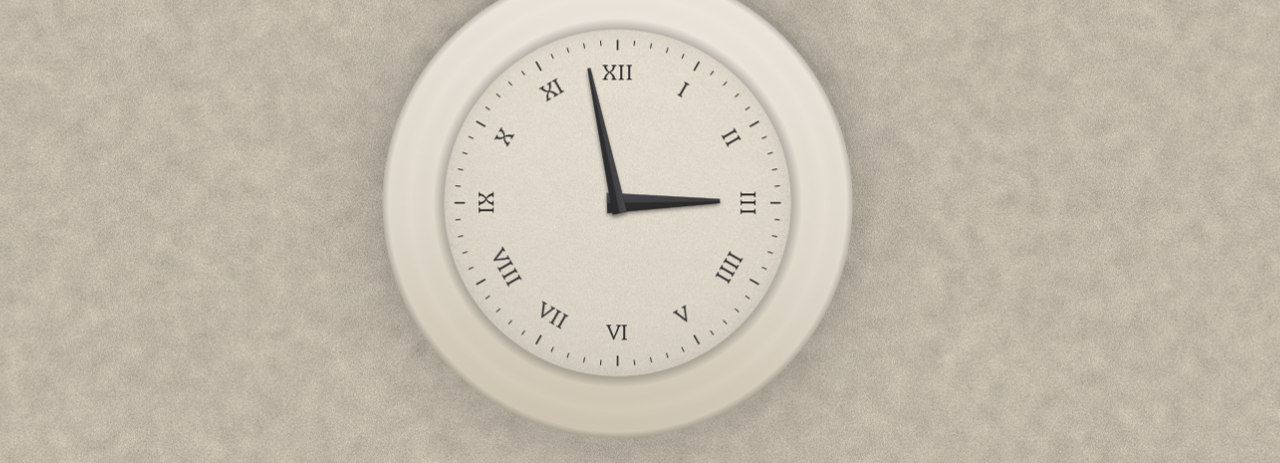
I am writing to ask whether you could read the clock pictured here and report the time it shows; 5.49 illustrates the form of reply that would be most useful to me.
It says 2.58
